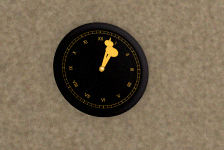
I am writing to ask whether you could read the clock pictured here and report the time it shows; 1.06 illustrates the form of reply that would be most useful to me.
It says 1.03
